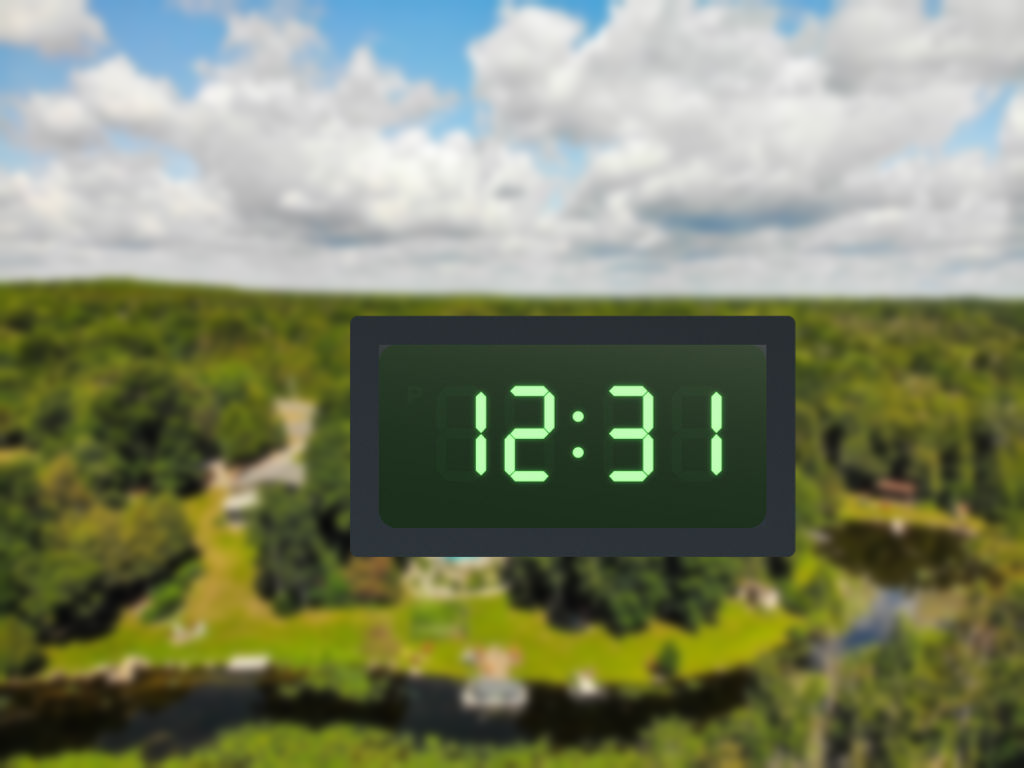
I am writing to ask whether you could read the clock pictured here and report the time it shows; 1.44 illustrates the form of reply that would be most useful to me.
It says 12.31
